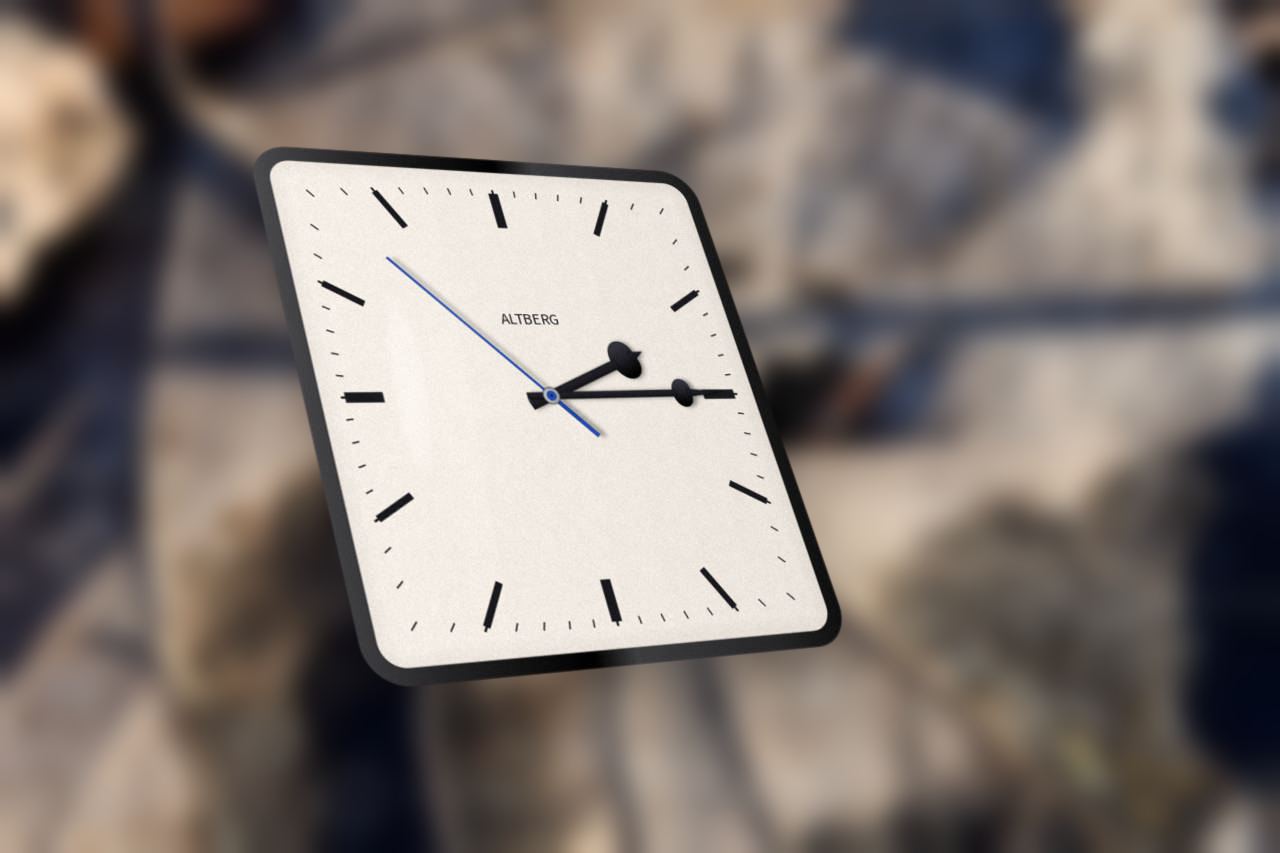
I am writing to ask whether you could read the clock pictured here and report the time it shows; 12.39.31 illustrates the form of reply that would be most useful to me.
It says 2.14.53
